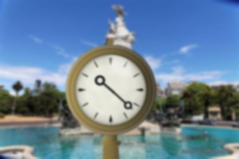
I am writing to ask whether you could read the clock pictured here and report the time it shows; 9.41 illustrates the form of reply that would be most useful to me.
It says 10.22
